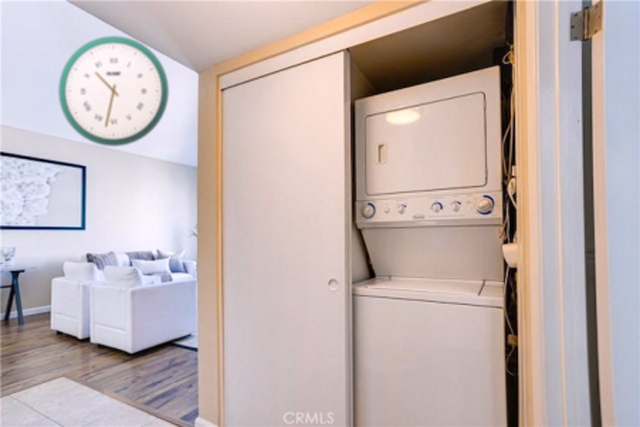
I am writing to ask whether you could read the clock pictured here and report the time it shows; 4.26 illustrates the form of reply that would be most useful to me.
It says 10.32
